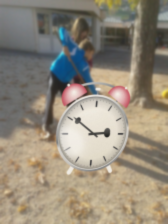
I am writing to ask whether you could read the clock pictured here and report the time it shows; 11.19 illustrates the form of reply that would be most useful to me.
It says 2.51
